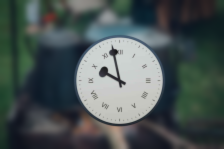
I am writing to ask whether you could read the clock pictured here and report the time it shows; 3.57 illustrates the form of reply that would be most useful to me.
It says 9.58
